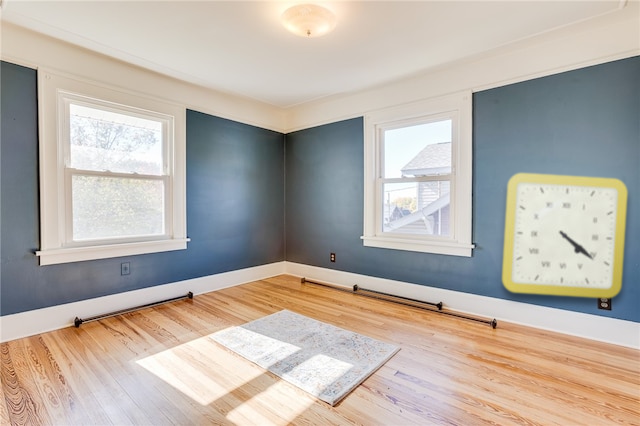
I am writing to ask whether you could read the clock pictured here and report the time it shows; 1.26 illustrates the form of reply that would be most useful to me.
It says 4.21
